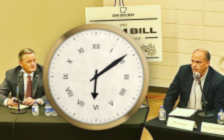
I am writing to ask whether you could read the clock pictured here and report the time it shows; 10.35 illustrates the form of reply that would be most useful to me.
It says 6.09
